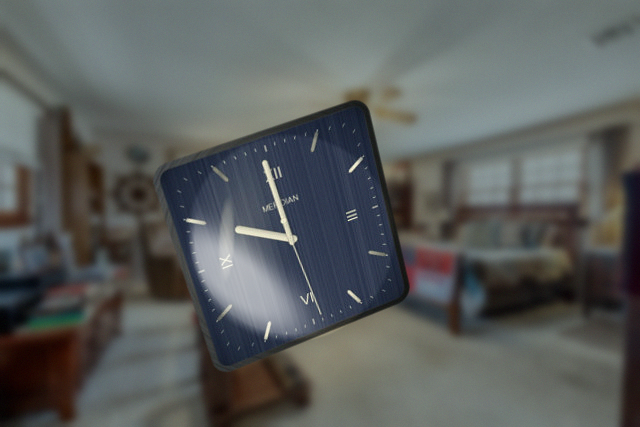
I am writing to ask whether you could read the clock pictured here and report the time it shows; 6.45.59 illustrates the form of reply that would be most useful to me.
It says 9.59.29
